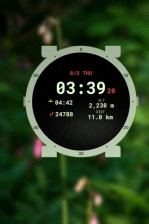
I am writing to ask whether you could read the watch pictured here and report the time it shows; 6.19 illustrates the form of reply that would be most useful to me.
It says 3.39
